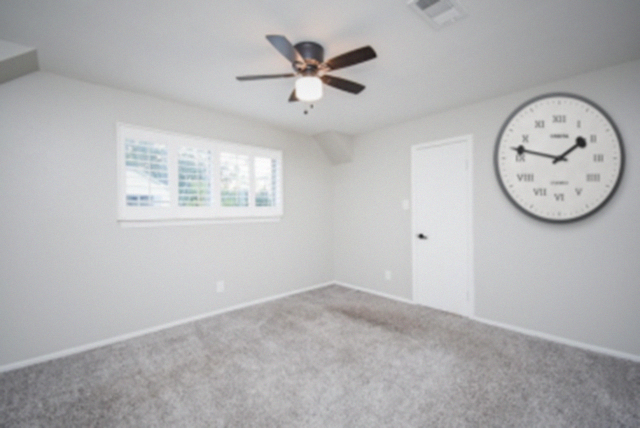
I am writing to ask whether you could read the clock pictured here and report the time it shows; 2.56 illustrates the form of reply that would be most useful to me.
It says 1.47
